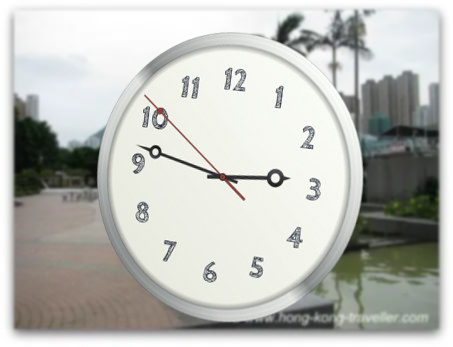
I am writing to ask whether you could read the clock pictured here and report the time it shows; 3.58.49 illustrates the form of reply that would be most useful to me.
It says 2.46.51
